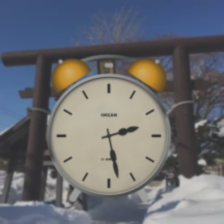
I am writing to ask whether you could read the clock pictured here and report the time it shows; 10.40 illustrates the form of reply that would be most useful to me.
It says 2.28
